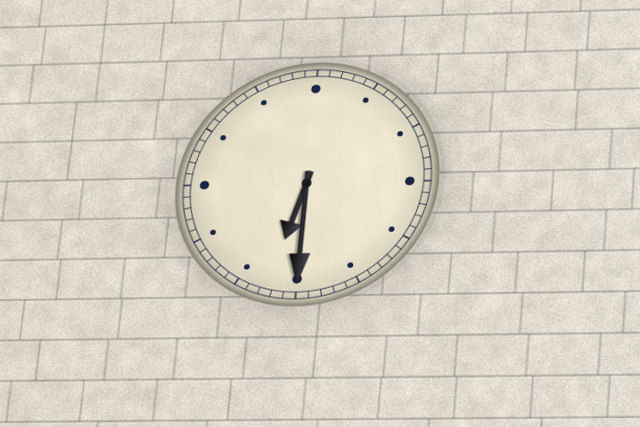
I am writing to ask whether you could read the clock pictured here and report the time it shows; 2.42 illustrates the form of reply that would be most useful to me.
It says 6.30
